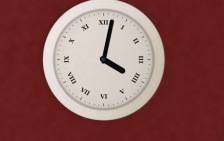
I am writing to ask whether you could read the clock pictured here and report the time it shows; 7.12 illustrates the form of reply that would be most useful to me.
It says 4.02
